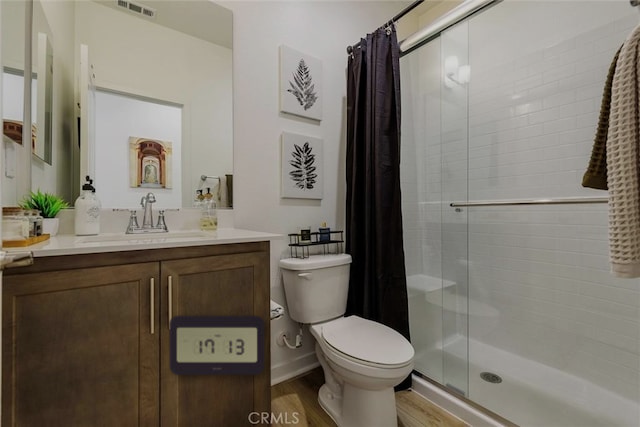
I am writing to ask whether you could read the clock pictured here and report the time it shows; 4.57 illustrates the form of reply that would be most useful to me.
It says 17.13
